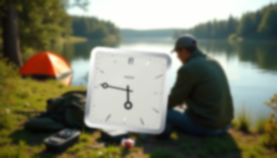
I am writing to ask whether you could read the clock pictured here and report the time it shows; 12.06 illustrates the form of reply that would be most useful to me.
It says 5.46
